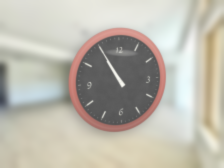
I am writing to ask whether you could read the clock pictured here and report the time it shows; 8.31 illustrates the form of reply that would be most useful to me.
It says 10.55
